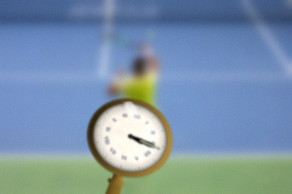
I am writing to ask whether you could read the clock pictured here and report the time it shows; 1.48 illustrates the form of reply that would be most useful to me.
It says 3.16
